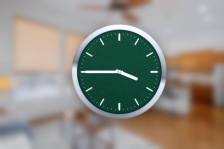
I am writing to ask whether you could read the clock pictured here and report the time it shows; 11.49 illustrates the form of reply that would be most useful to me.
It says 3.45
